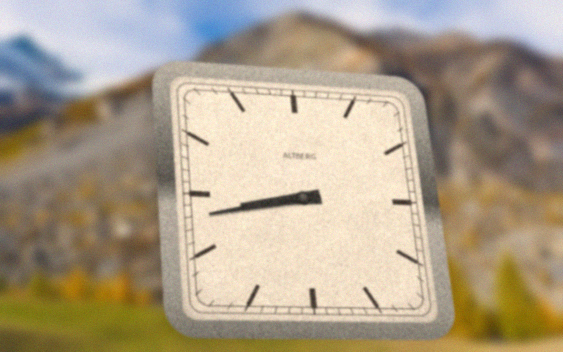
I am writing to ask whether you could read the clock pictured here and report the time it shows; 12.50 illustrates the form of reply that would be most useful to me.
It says 8.43
